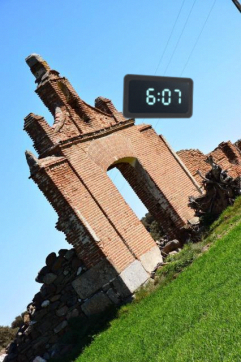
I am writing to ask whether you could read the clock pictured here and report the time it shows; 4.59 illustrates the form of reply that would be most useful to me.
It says 6.07
